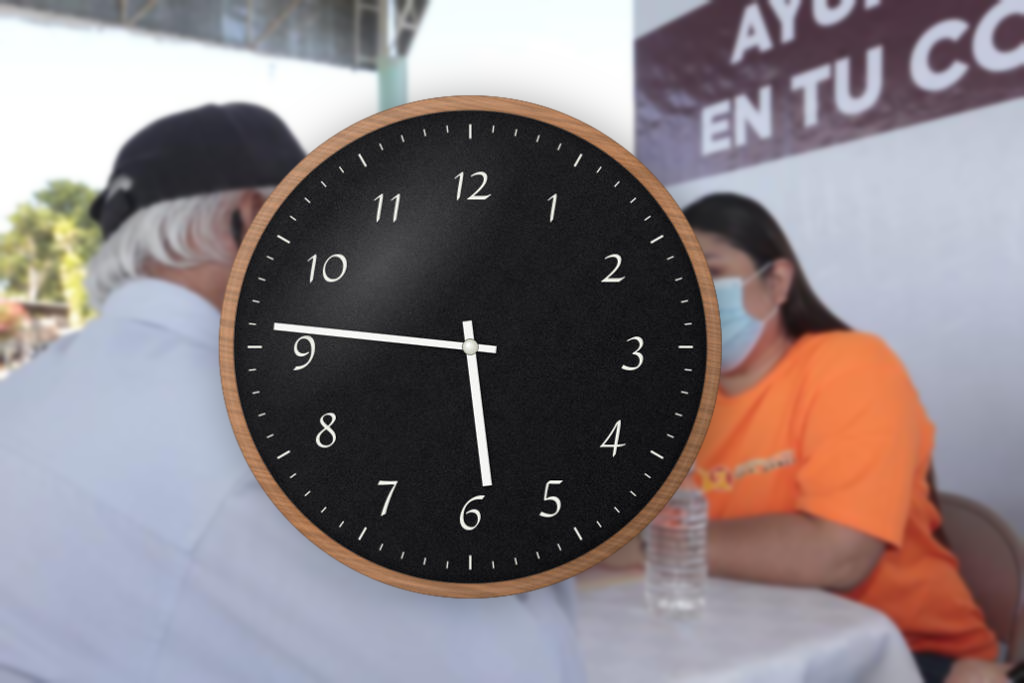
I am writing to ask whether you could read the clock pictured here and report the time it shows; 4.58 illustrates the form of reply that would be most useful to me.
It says 5.46
